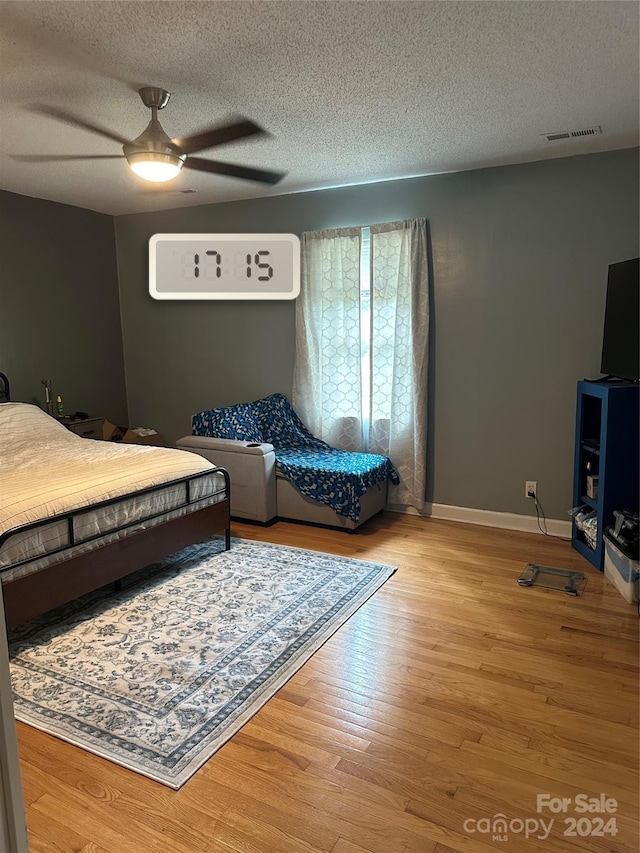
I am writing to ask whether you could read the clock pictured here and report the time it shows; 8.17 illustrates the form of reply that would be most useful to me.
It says 17.15
